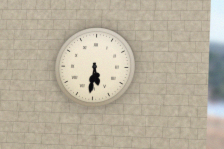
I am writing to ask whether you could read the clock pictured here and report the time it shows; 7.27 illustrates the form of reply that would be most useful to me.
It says 5.31
